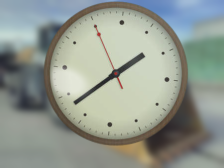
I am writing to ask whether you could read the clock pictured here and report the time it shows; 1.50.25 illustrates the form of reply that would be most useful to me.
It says 1.37.55
